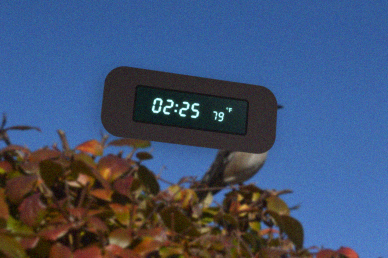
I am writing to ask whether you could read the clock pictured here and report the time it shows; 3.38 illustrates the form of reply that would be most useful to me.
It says 2.25
